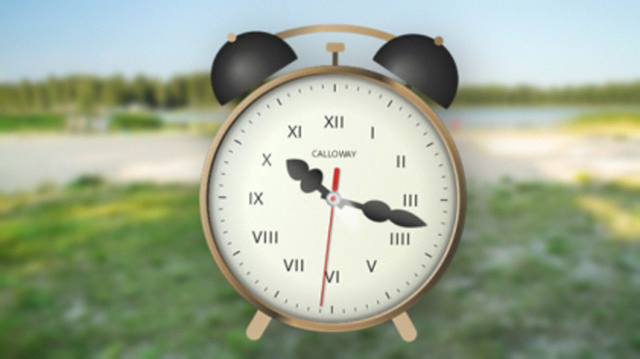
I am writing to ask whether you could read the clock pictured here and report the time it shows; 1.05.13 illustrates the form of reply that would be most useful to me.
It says 10.17.31
